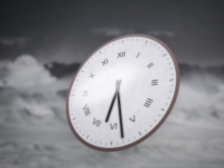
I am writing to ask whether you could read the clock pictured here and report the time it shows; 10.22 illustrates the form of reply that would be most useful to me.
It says 6.28
